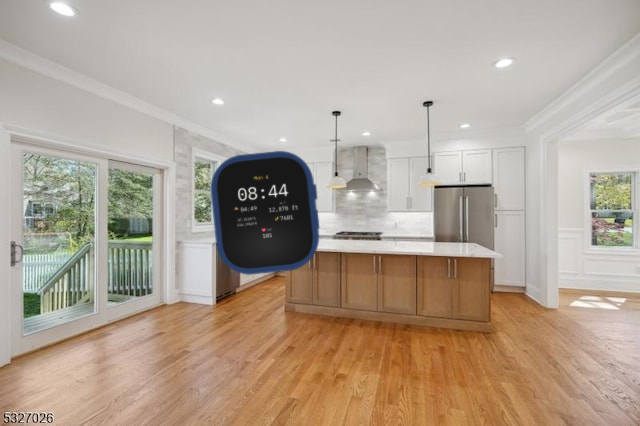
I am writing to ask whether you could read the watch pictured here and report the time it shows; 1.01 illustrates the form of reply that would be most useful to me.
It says 8.44
